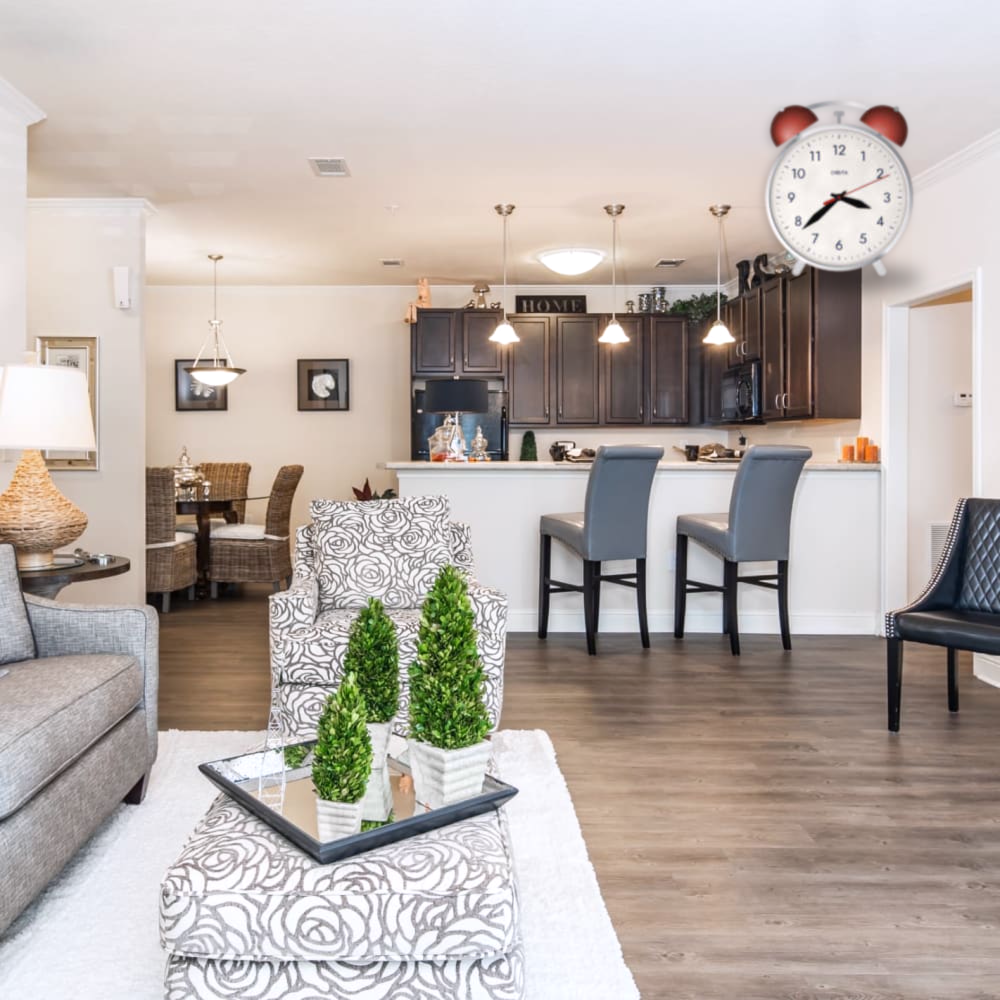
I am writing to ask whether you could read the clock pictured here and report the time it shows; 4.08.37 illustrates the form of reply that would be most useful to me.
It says 3.38.11
